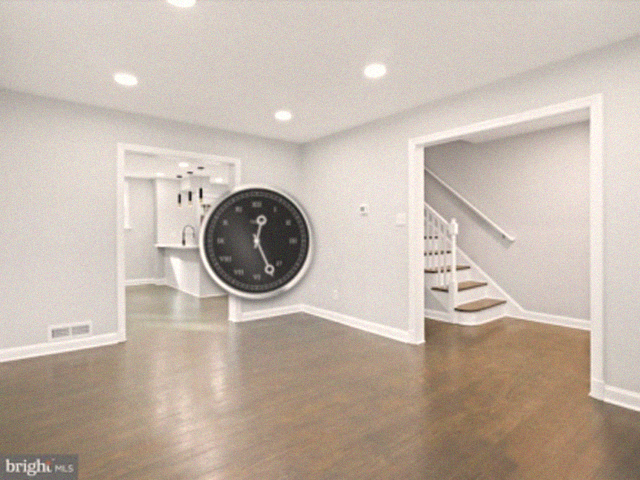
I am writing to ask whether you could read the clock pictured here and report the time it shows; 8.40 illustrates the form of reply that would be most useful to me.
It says 12.26
